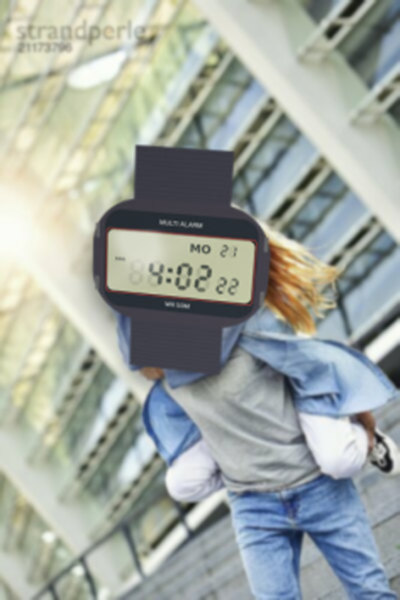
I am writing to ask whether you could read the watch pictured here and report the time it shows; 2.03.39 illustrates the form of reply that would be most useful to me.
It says 4.02.22
